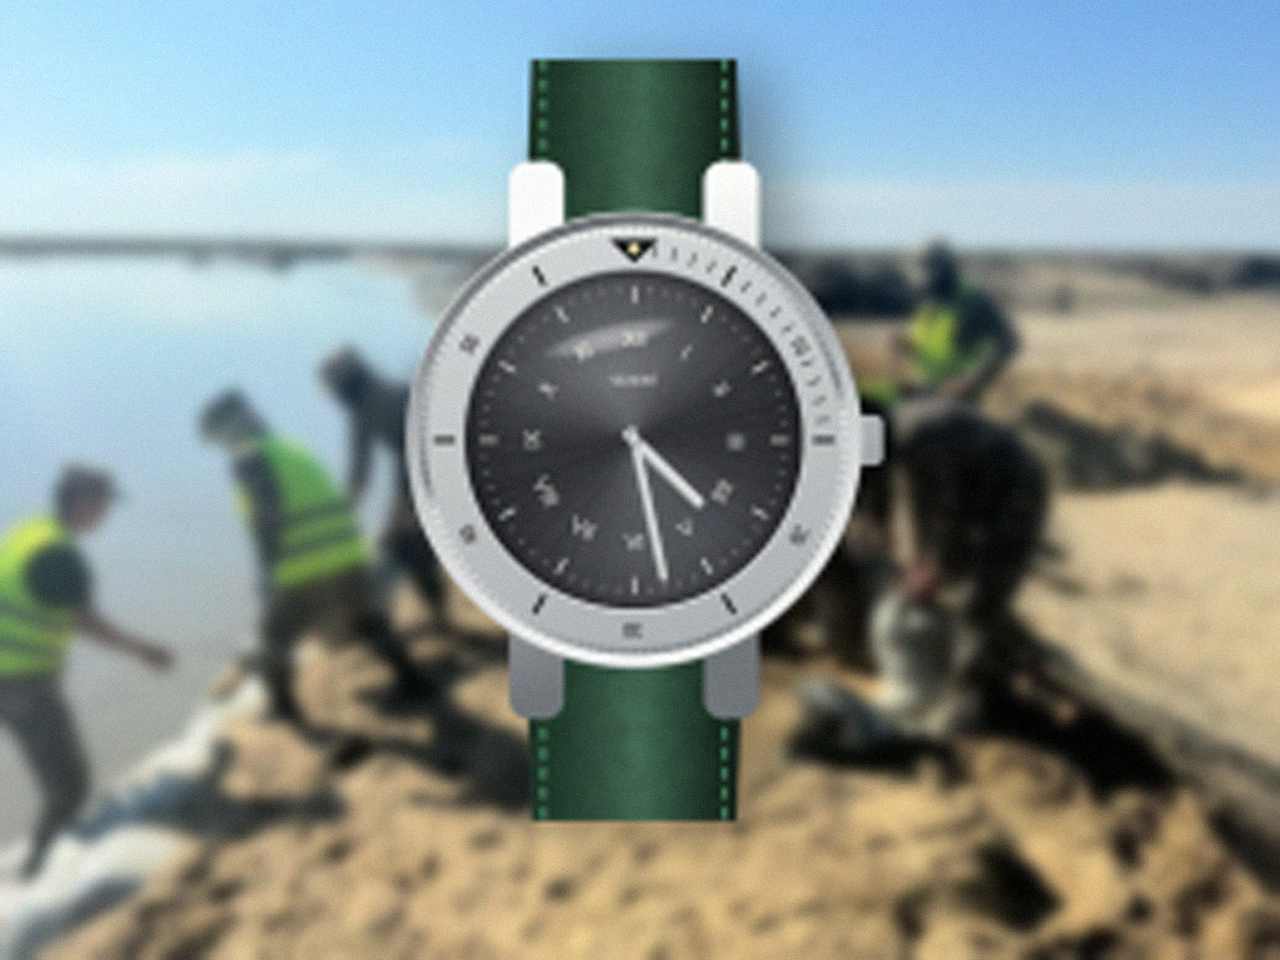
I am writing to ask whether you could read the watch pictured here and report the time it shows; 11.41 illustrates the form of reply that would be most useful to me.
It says 4.28
